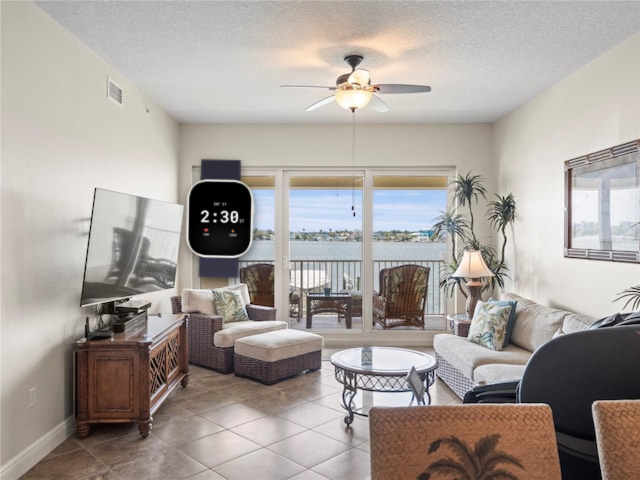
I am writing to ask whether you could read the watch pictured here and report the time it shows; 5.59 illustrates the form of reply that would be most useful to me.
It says 2.30
